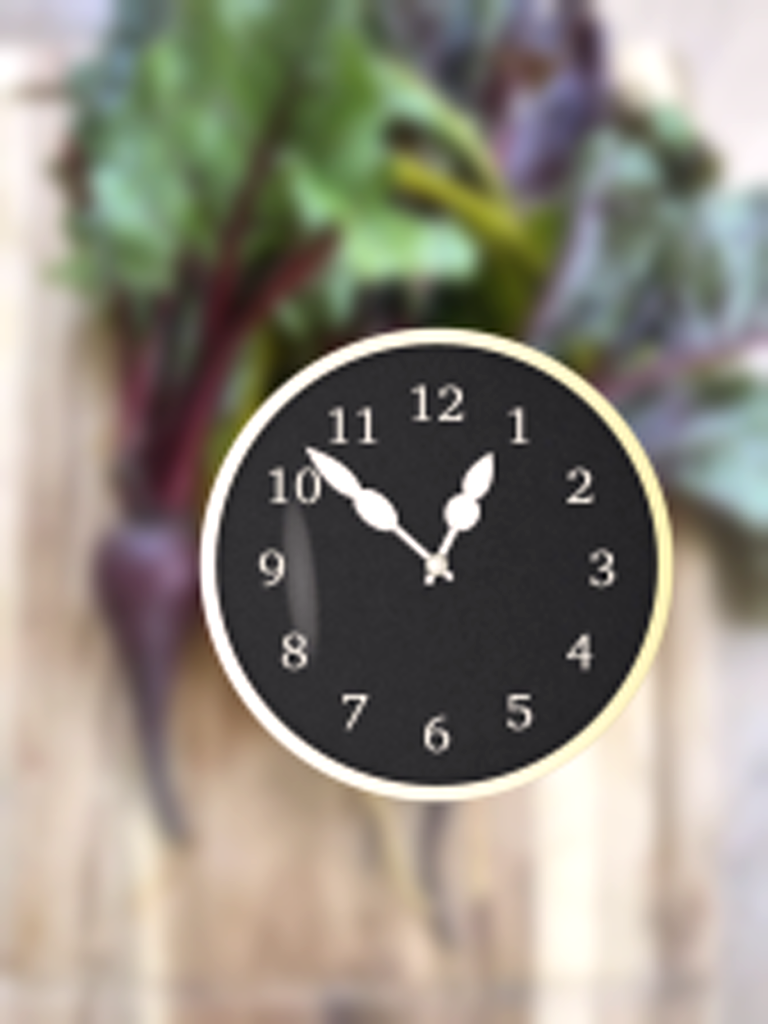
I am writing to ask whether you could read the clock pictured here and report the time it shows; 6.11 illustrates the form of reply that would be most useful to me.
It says 12.52
